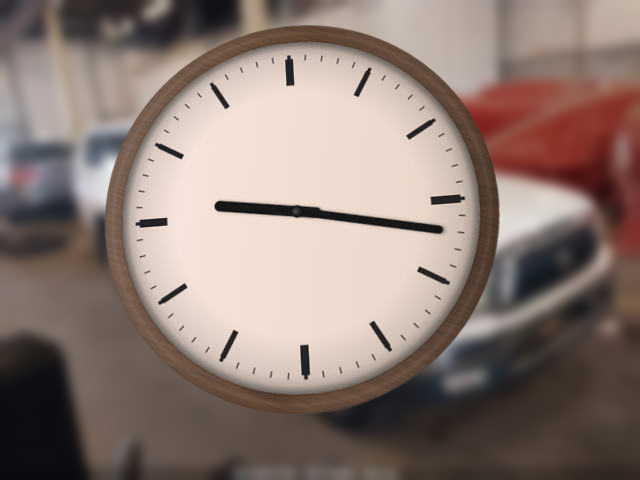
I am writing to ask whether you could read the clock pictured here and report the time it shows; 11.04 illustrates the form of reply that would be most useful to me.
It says 9.17
